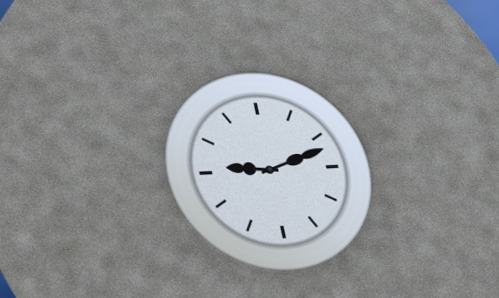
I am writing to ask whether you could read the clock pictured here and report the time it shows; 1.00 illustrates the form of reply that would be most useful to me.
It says 9.12
